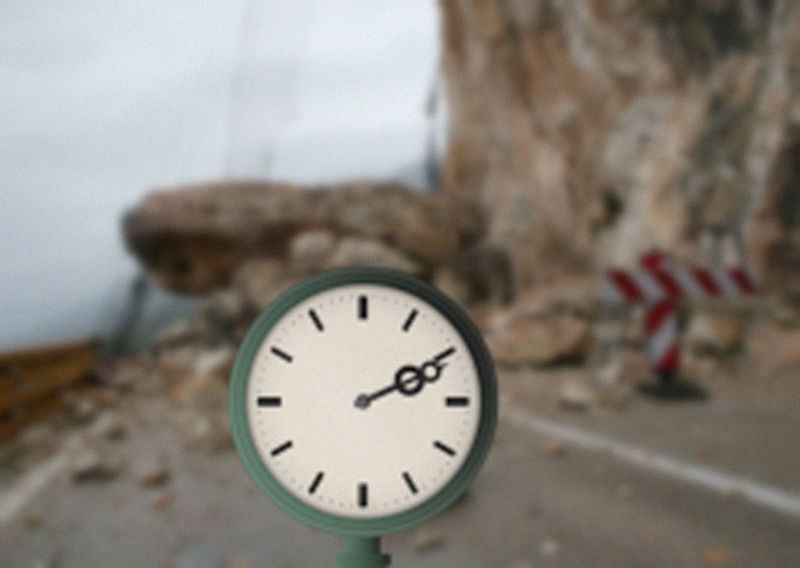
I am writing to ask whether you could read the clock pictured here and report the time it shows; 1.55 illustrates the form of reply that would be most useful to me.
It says 2.11
